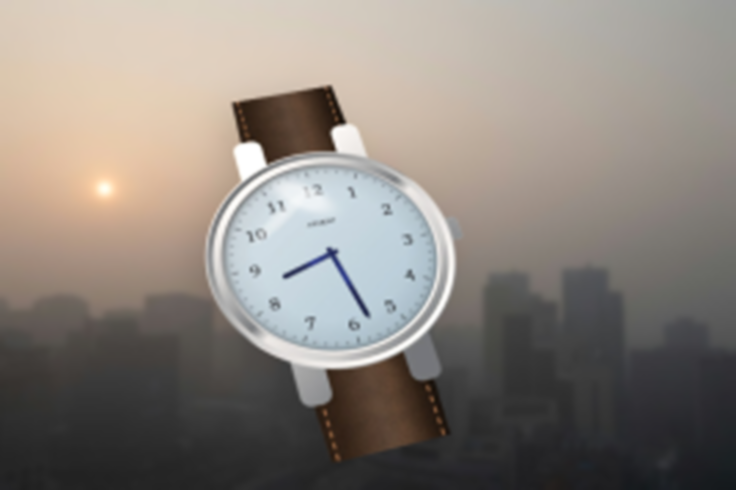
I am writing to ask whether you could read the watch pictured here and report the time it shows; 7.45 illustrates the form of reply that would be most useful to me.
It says 8.28
